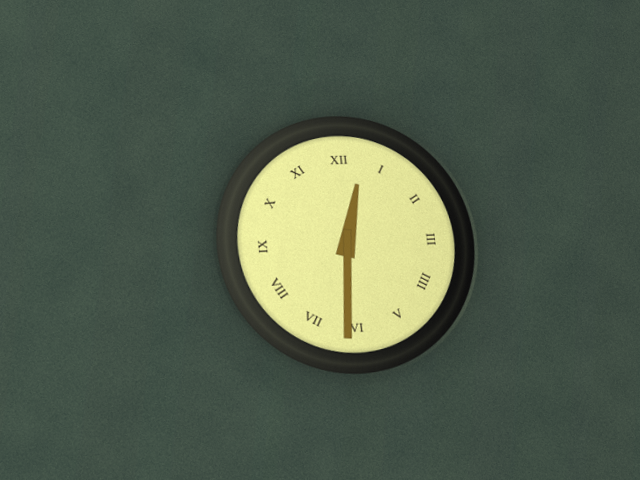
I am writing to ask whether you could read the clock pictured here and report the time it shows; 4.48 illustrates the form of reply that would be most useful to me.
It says 12.31
